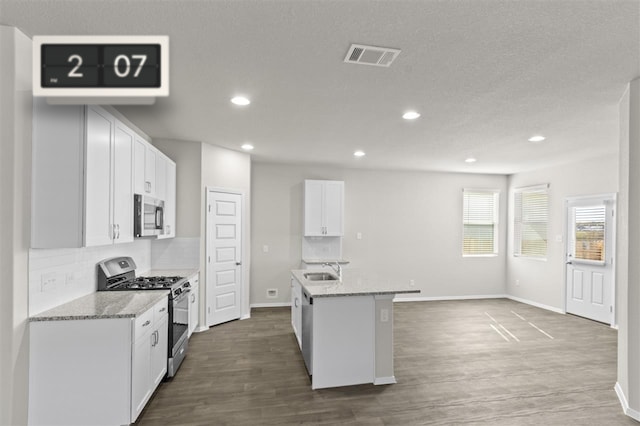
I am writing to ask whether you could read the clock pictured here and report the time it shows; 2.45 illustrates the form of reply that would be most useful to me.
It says 2.07
